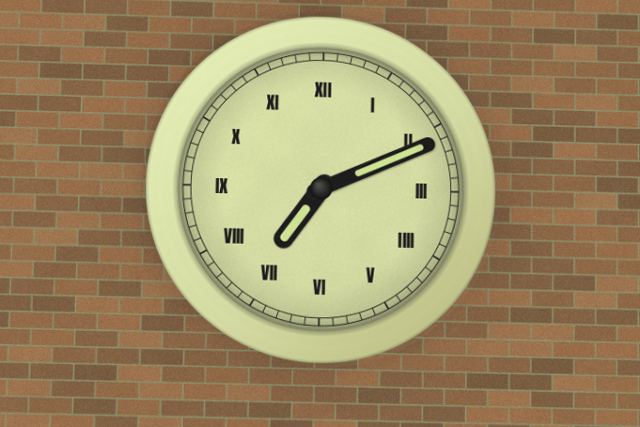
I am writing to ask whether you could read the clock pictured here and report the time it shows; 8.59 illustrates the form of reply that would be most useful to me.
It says 7.11
